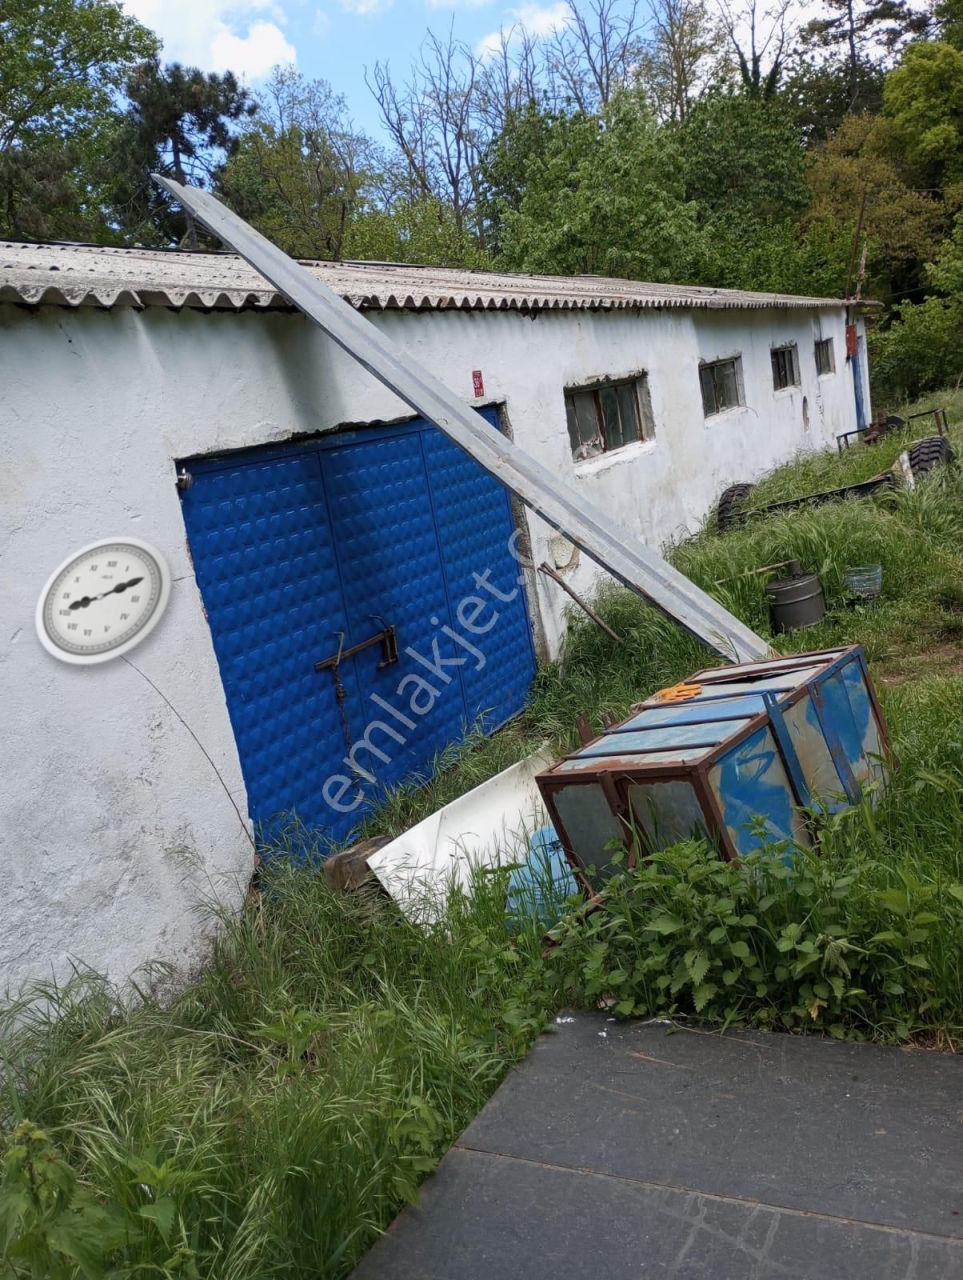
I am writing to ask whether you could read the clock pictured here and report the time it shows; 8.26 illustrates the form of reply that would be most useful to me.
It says 8.10
